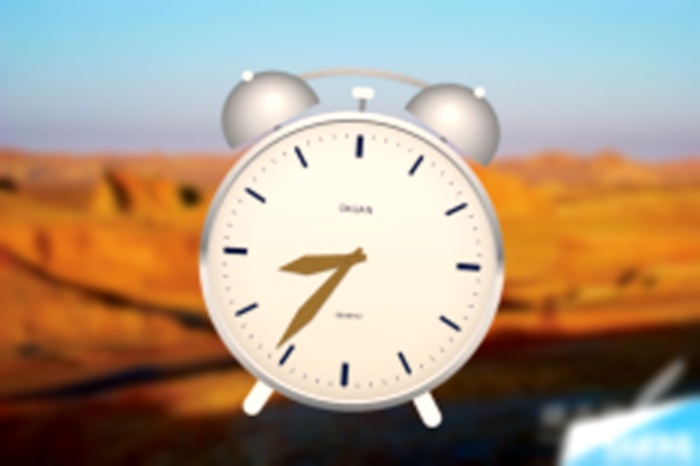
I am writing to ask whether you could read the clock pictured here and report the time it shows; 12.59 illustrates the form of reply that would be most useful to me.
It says 8.36
